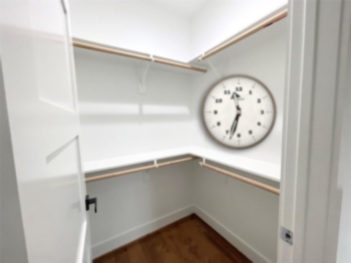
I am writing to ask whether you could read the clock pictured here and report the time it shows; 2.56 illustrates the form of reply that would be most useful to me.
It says 11.33
